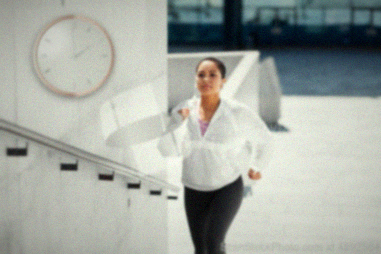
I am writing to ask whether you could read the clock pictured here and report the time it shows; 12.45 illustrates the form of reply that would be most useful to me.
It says 1.59
